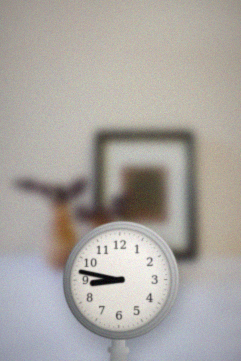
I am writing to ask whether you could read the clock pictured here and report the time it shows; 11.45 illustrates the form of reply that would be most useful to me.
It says 8.47
